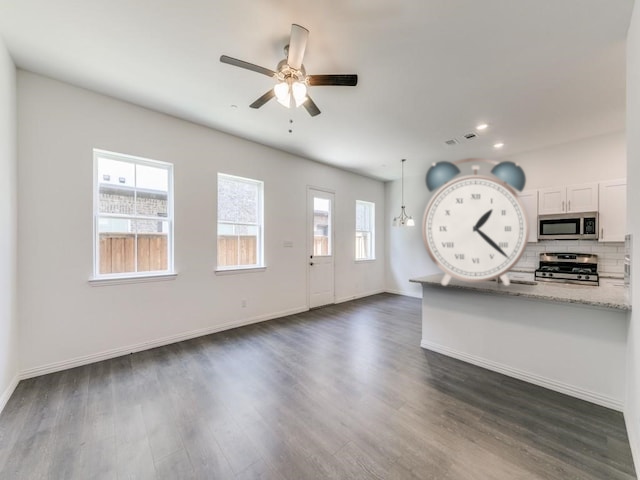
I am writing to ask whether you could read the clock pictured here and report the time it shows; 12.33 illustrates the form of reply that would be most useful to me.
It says 1.22
